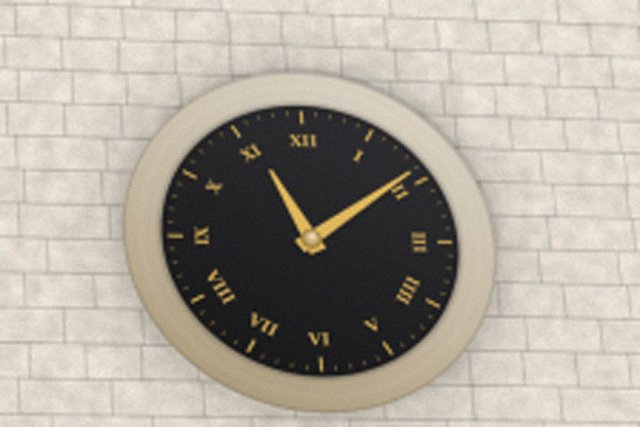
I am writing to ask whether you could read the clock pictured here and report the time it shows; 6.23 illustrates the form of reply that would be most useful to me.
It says 11.09
